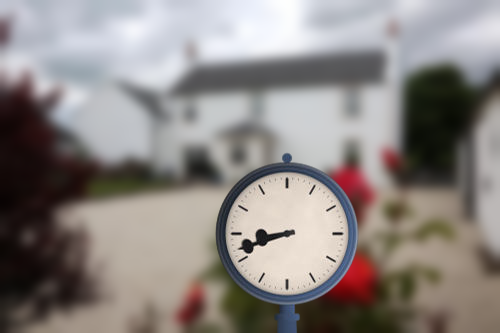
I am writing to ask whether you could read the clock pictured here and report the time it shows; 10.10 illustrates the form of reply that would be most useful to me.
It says 8.42
